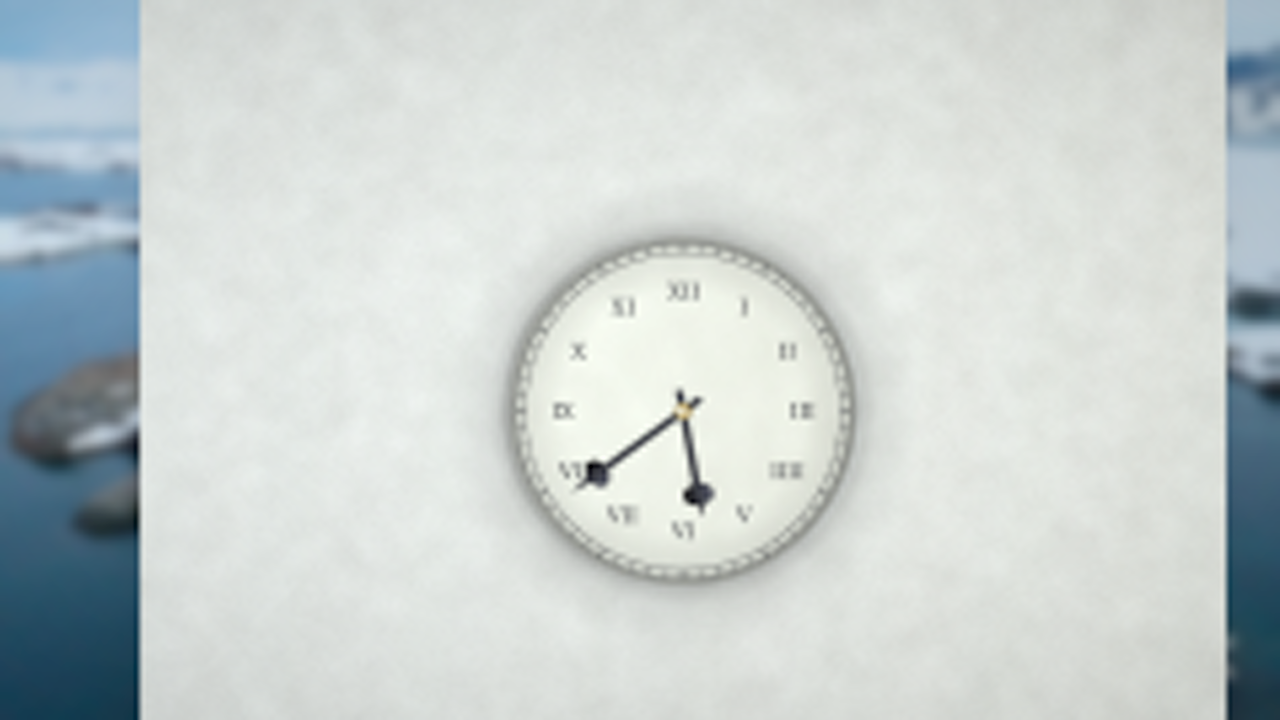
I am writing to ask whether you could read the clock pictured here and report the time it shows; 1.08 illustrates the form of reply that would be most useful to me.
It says 5.39
